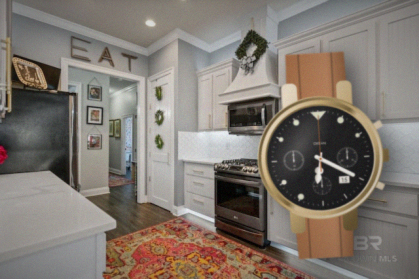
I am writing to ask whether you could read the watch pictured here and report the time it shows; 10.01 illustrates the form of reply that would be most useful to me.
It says 6.20
